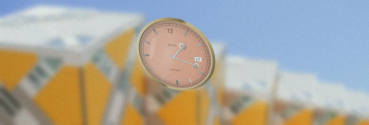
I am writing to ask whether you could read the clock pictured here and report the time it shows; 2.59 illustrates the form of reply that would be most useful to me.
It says 1.18
